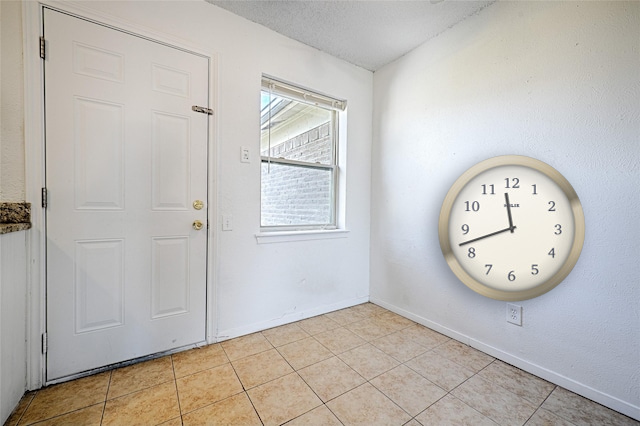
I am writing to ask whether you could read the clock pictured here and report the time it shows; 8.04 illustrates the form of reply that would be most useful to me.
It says 11.42
